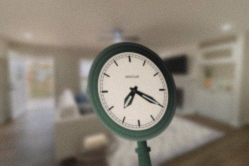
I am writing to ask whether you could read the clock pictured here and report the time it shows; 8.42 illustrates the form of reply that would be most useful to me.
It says 7.20
